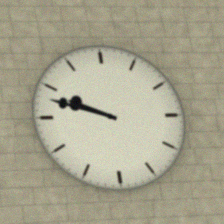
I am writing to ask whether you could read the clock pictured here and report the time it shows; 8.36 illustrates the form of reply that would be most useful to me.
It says 9.48
